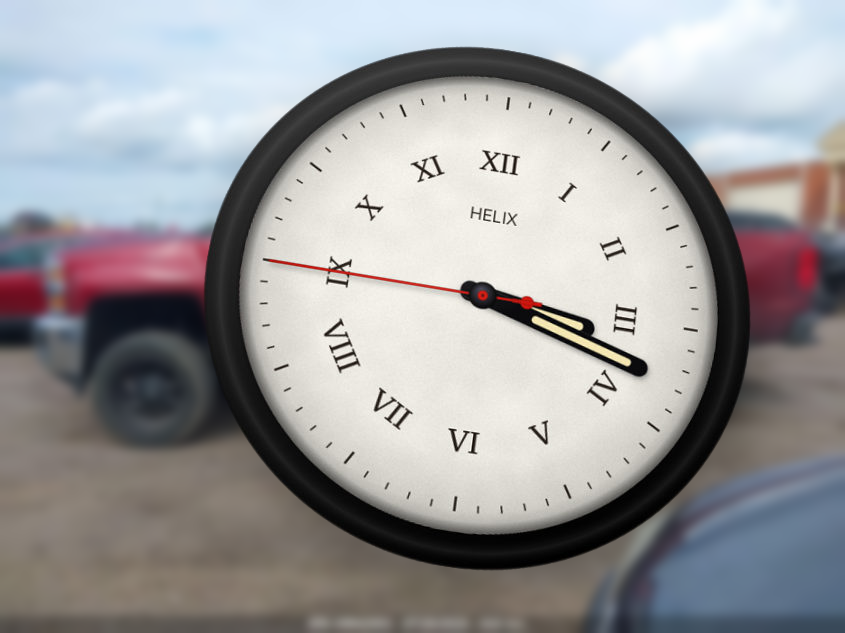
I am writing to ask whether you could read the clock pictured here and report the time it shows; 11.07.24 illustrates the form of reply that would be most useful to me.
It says 3.17.45
